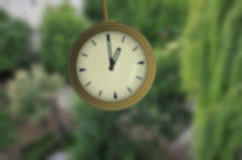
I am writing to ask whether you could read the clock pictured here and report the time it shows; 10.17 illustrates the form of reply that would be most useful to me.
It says 1.00
